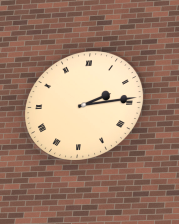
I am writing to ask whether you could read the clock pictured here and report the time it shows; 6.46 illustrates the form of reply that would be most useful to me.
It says 2.14
